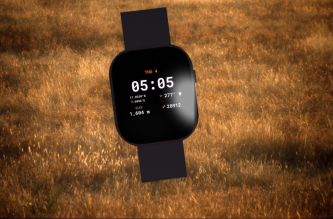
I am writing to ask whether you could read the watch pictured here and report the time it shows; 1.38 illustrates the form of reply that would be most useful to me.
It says 5.05
